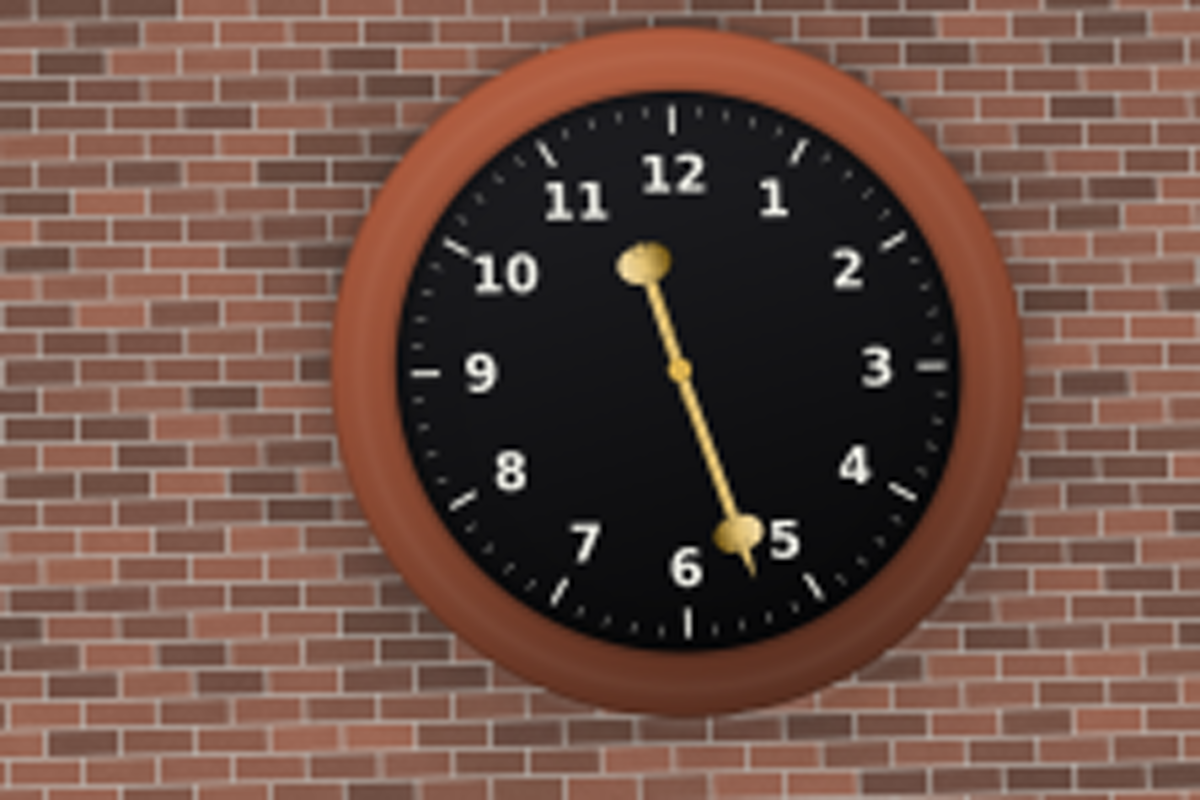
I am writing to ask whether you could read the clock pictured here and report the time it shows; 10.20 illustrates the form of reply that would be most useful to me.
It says 11.27
